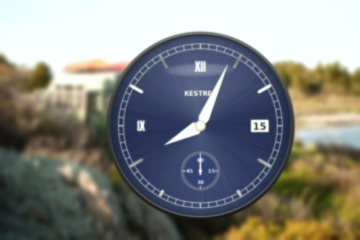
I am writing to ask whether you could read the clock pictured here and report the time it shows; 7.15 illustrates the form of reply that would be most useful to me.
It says 8.04
